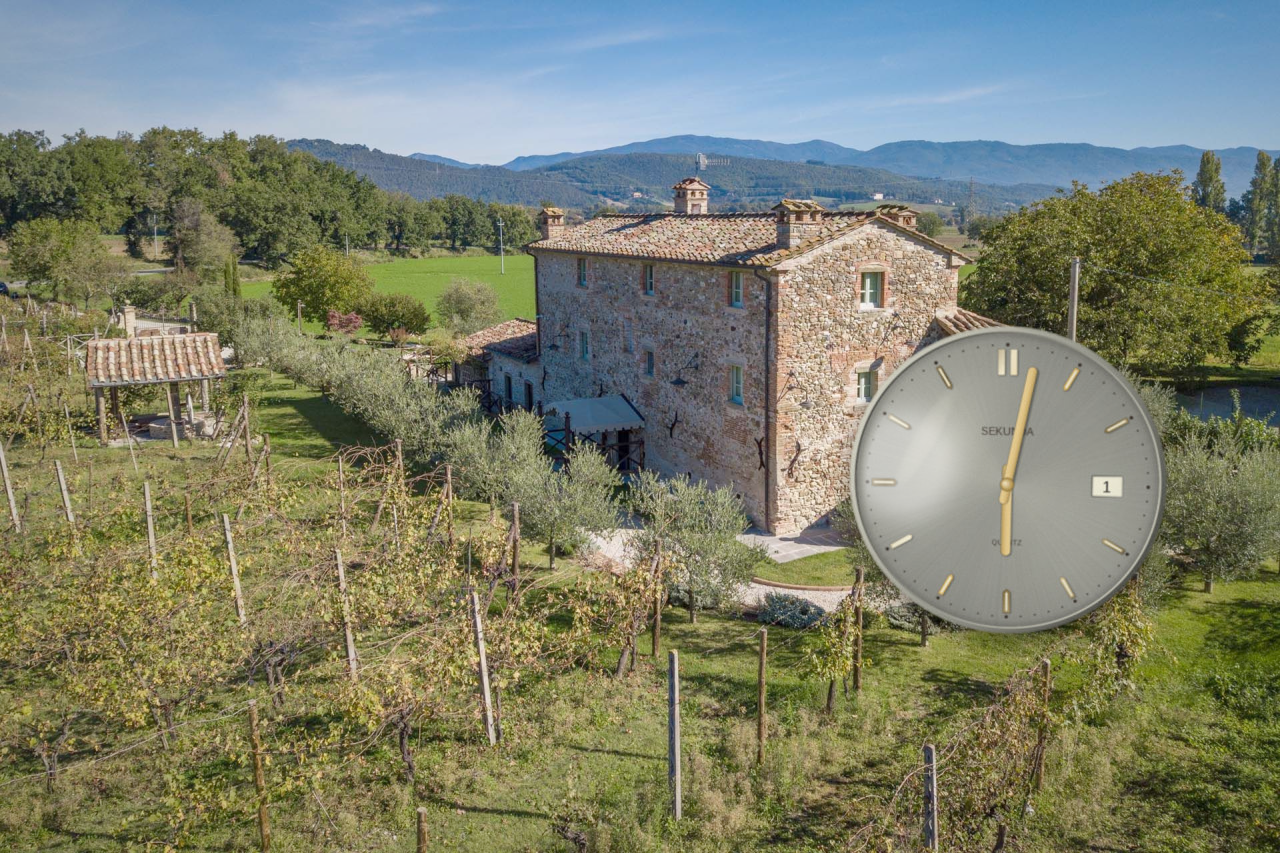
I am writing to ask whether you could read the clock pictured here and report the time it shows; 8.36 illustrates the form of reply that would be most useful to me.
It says 6.02
